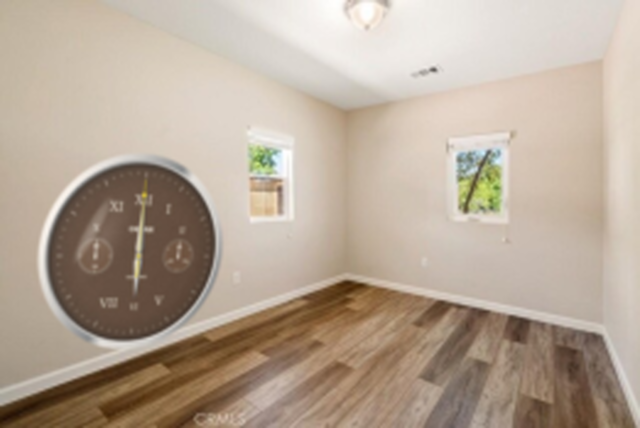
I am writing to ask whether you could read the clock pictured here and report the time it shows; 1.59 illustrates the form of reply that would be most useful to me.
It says 6.00
